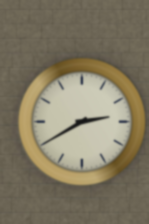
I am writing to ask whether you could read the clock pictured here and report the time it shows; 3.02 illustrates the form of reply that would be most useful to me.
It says 2.40
